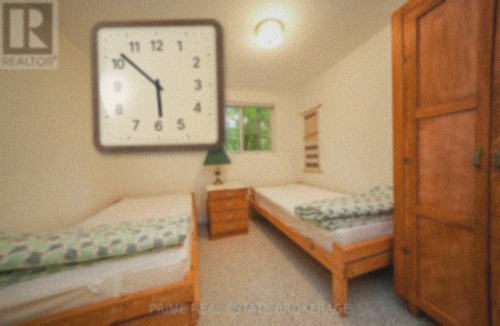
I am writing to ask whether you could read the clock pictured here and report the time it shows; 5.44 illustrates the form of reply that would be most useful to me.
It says 5.52
